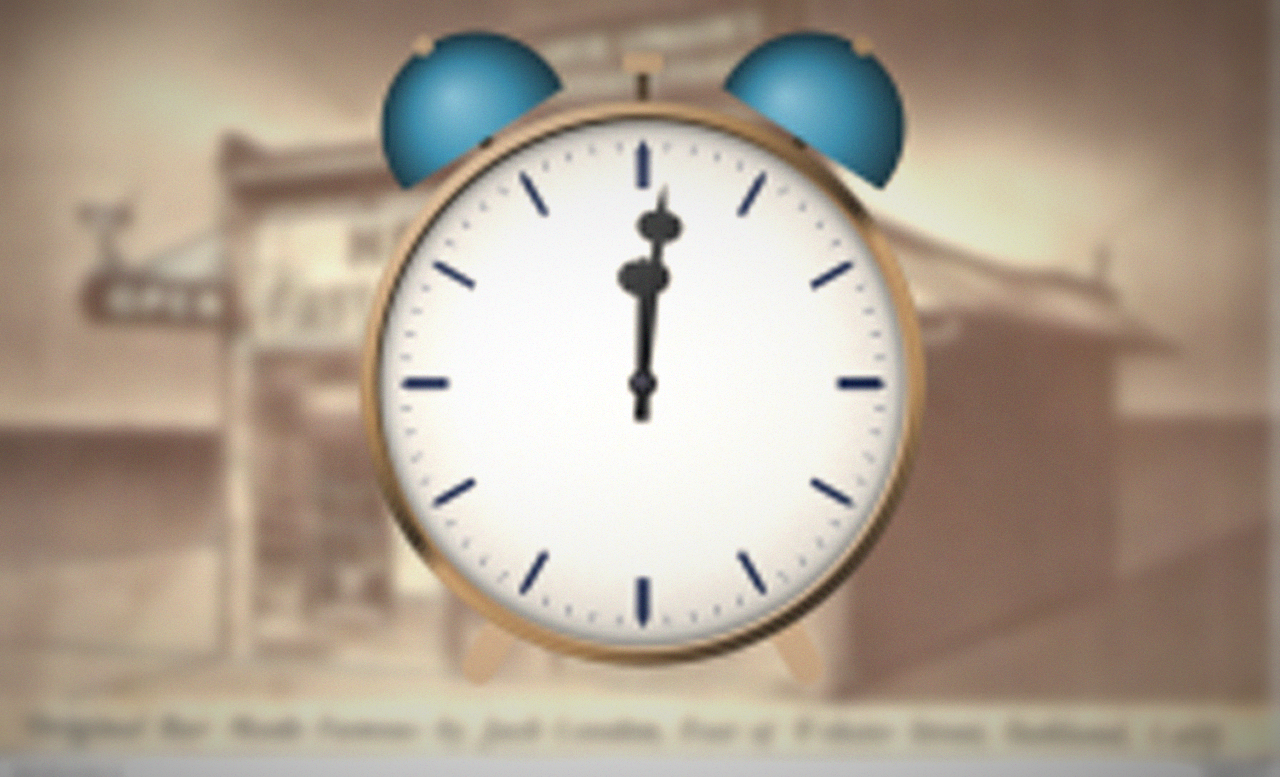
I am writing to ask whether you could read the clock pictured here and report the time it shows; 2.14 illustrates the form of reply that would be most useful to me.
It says 12.01
